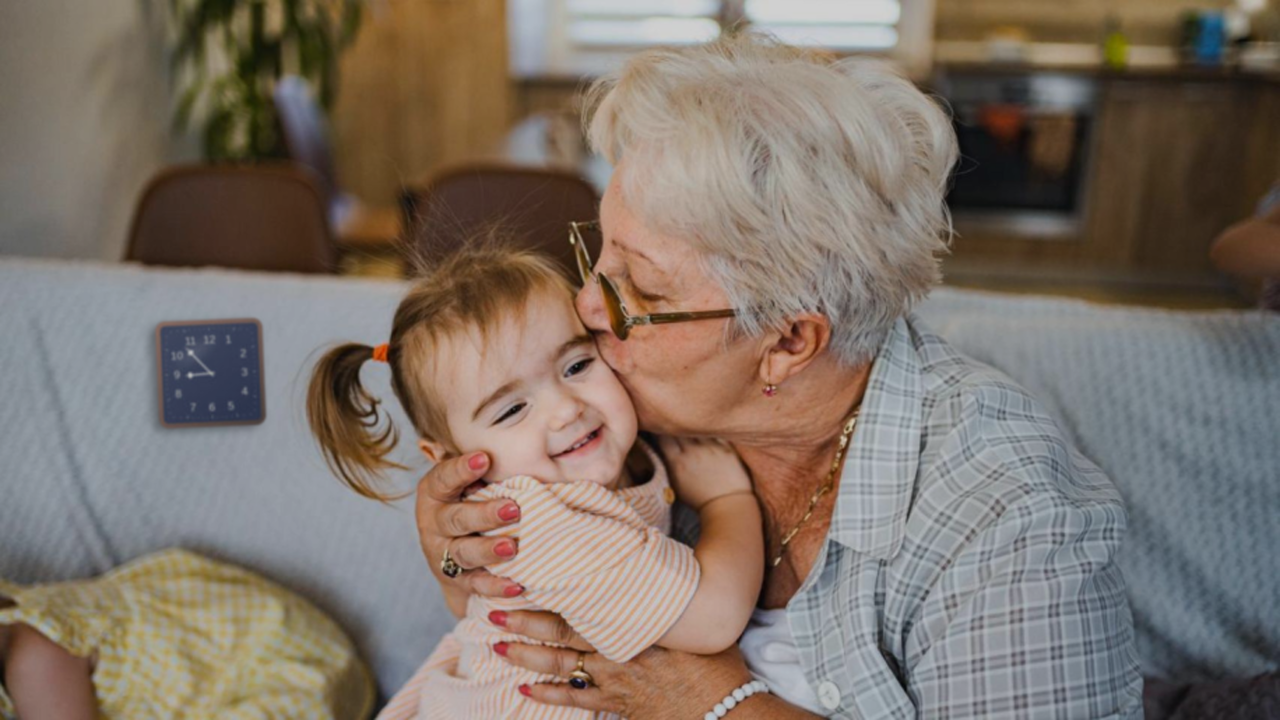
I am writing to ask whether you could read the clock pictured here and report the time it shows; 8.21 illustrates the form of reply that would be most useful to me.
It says 8.53
